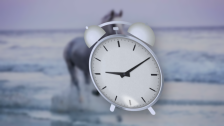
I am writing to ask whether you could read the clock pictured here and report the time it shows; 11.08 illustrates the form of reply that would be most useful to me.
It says 9.10
